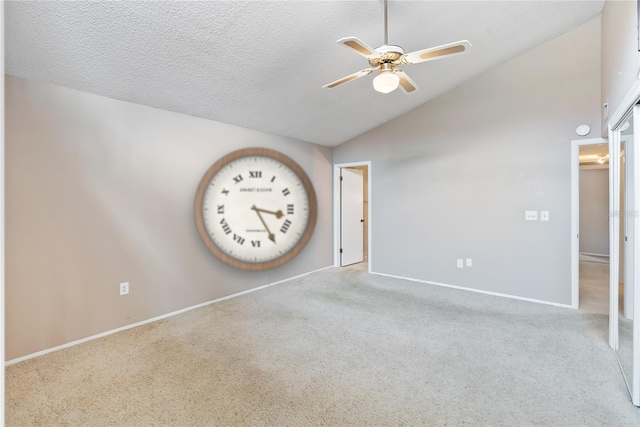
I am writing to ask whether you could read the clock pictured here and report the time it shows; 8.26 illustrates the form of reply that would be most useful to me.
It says 3.25
